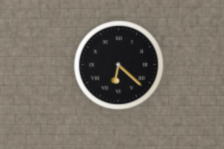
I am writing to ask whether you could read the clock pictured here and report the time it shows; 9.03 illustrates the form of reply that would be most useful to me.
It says 6.22
